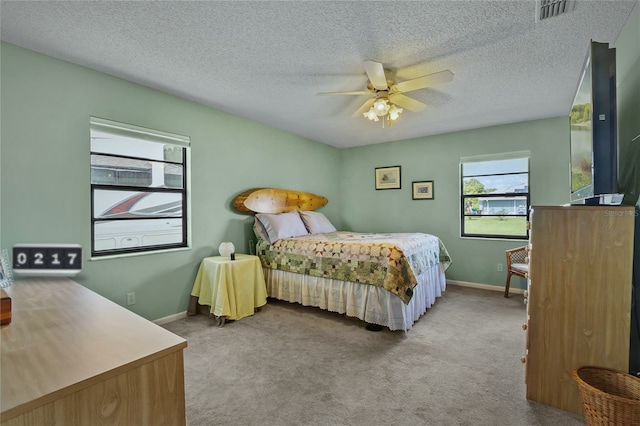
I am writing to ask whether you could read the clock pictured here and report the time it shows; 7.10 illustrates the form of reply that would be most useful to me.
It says 2.17
